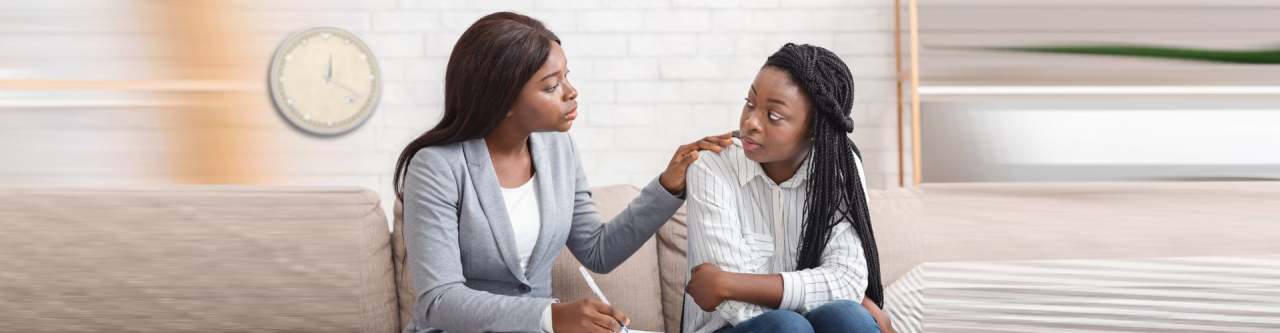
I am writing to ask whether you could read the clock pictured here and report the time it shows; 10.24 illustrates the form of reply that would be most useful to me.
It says 12.20
